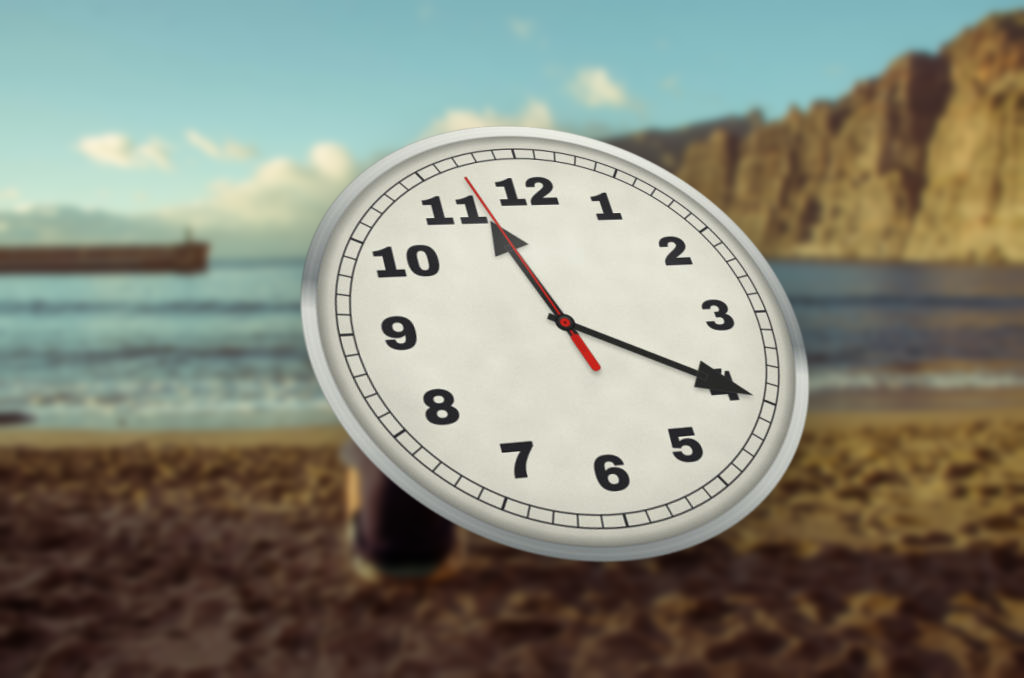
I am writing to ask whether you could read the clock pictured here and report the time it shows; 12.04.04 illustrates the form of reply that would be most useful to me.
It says 11.19.57
